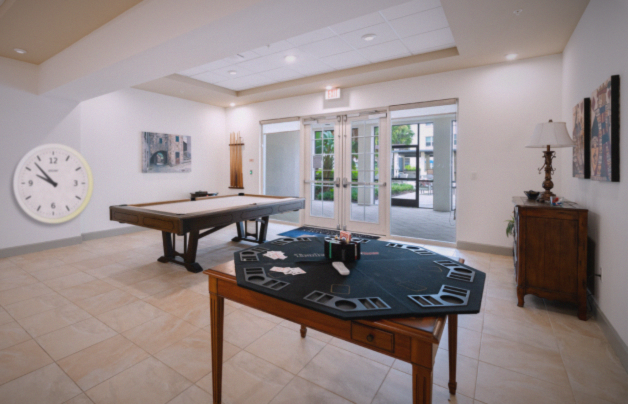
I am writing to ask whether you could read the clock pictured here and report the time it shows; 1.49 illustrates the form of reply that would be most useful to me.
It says 9.53
